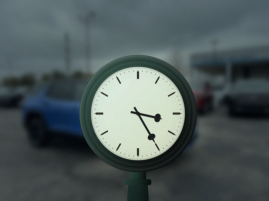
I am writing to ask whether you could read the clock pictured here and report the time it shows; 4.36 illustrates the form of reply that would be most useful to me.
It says 3.25
